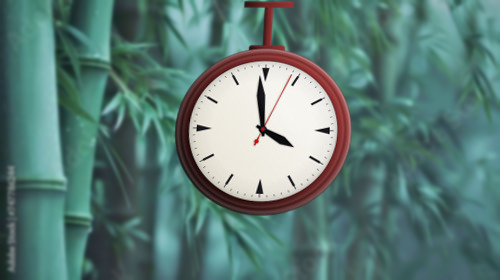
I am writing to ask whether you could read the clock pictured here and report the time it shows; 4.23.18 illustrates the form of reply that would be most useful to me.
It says 3.59.04
